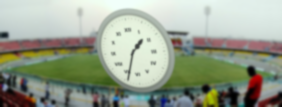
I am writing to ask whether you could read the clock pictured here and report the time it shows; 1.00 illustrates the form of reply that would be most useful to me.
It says 1.34
